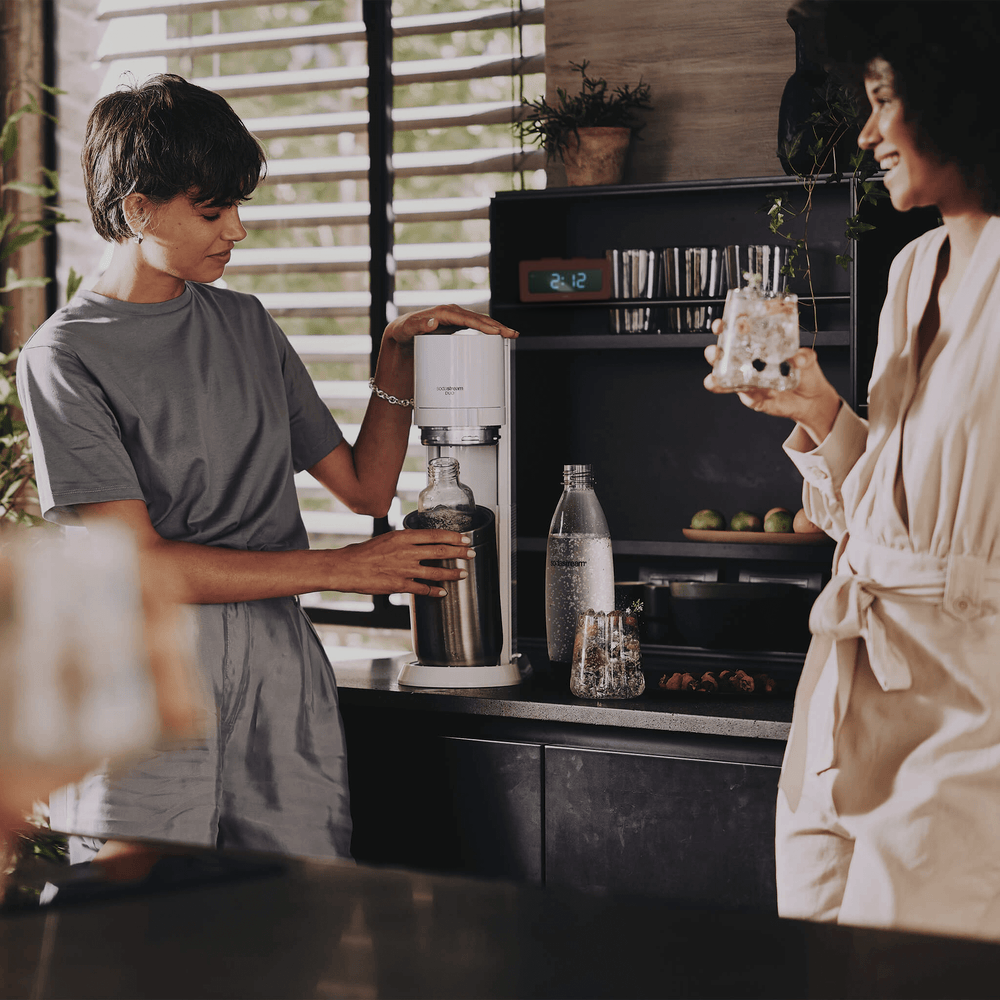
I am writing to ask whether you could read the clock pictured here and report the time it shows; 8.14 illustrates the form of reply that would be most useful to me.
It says 2.12
